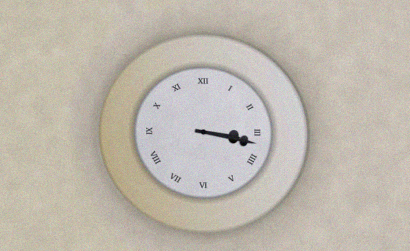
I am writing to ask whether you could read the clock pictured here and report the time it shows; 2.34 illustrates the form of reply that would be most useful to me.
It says 3.17
